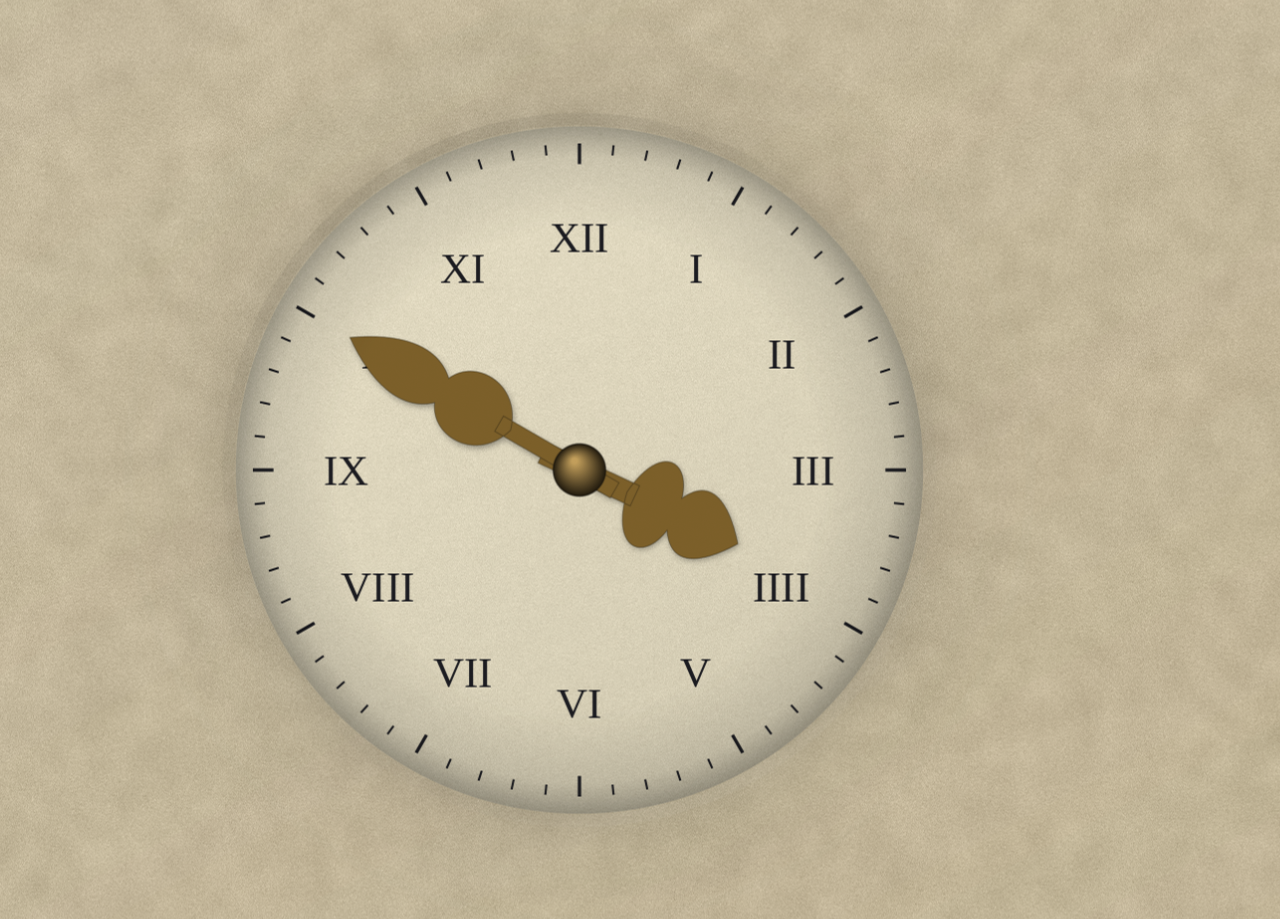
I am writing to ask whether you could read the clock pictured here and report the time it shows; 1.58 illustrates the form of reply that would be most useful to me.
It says 3.50
